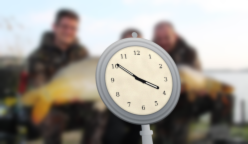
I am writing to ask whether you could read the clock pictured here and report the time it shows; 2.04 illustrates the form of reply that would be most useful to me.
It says 3.51
